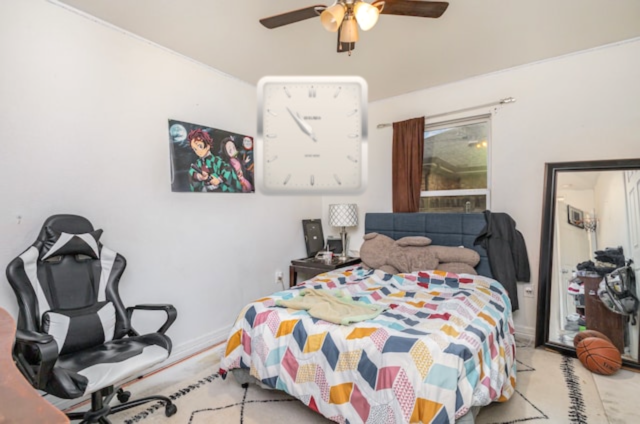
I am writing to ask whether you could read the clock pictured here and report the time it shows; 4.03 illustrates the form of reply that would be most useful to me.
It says 10.53
